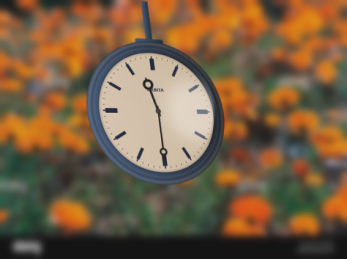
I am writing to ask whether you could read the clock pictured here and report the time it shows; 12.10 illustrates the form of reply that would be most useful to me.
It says 11.30
